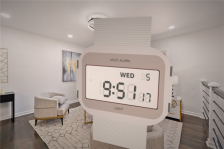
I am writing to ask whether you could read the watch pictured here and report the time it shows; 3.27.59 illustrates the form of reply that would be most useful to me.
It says 9.51.17
